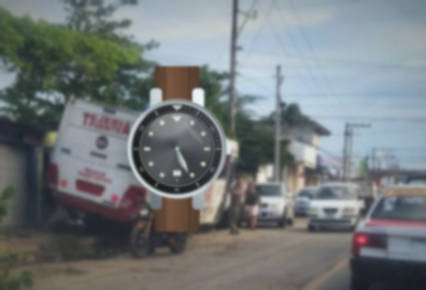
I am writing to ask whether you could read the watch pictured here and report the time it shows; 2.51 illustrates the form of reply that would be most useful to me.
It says 5.26
